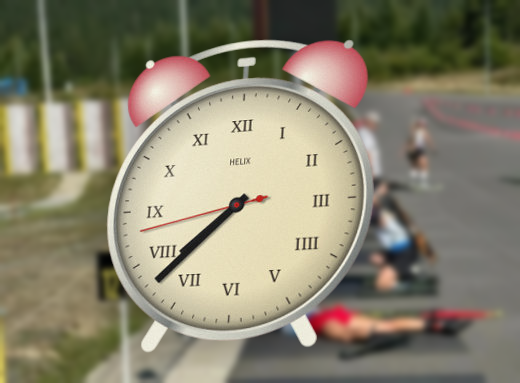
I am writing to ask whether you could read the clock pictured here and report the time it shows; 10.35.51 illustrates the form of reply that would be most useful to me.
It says 7.37.43
